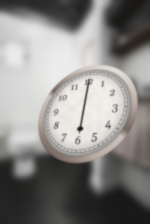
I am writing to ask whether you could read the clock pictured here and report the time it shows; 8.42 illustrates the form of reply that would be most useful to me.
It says 6.00
